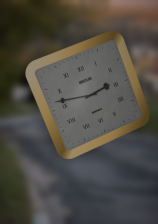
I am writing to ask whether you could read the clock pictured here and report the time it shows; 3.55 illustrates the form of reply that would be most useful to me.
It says 2.47
